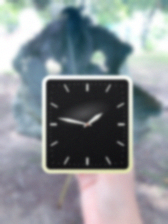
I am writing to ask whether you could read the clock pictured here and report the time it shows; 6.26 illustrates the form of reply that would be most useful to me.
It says 1.47
